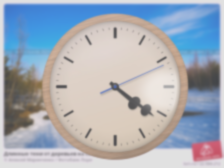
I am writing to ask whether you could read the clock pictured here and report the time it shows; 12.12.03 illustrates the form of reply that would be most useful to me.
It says 4.21.11
